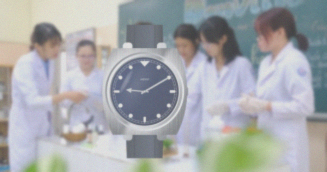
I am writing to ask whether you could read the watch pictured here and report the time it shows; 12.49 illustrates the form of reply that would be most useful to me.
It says 9.10
